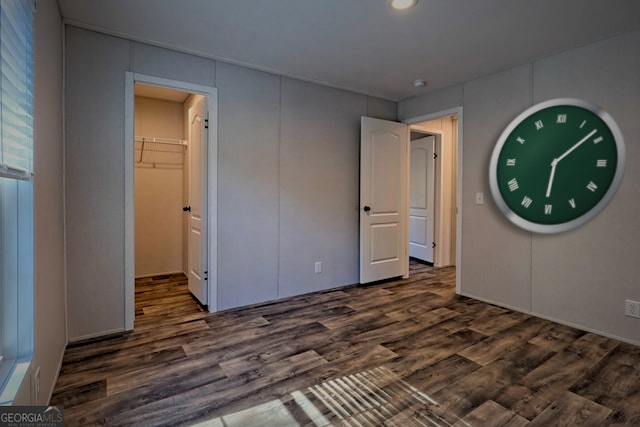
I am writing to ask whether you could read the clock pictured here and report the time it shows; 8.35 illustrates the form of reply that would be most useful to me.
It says 6.08
